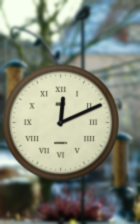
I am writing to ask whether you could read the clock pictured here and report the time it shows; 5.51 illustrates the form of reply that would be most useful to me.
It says 12.11
